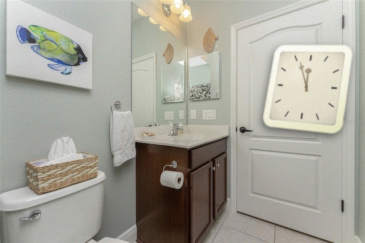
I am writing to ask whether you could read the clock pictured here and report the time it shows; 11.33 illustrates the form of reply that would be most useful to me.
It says 11.56
